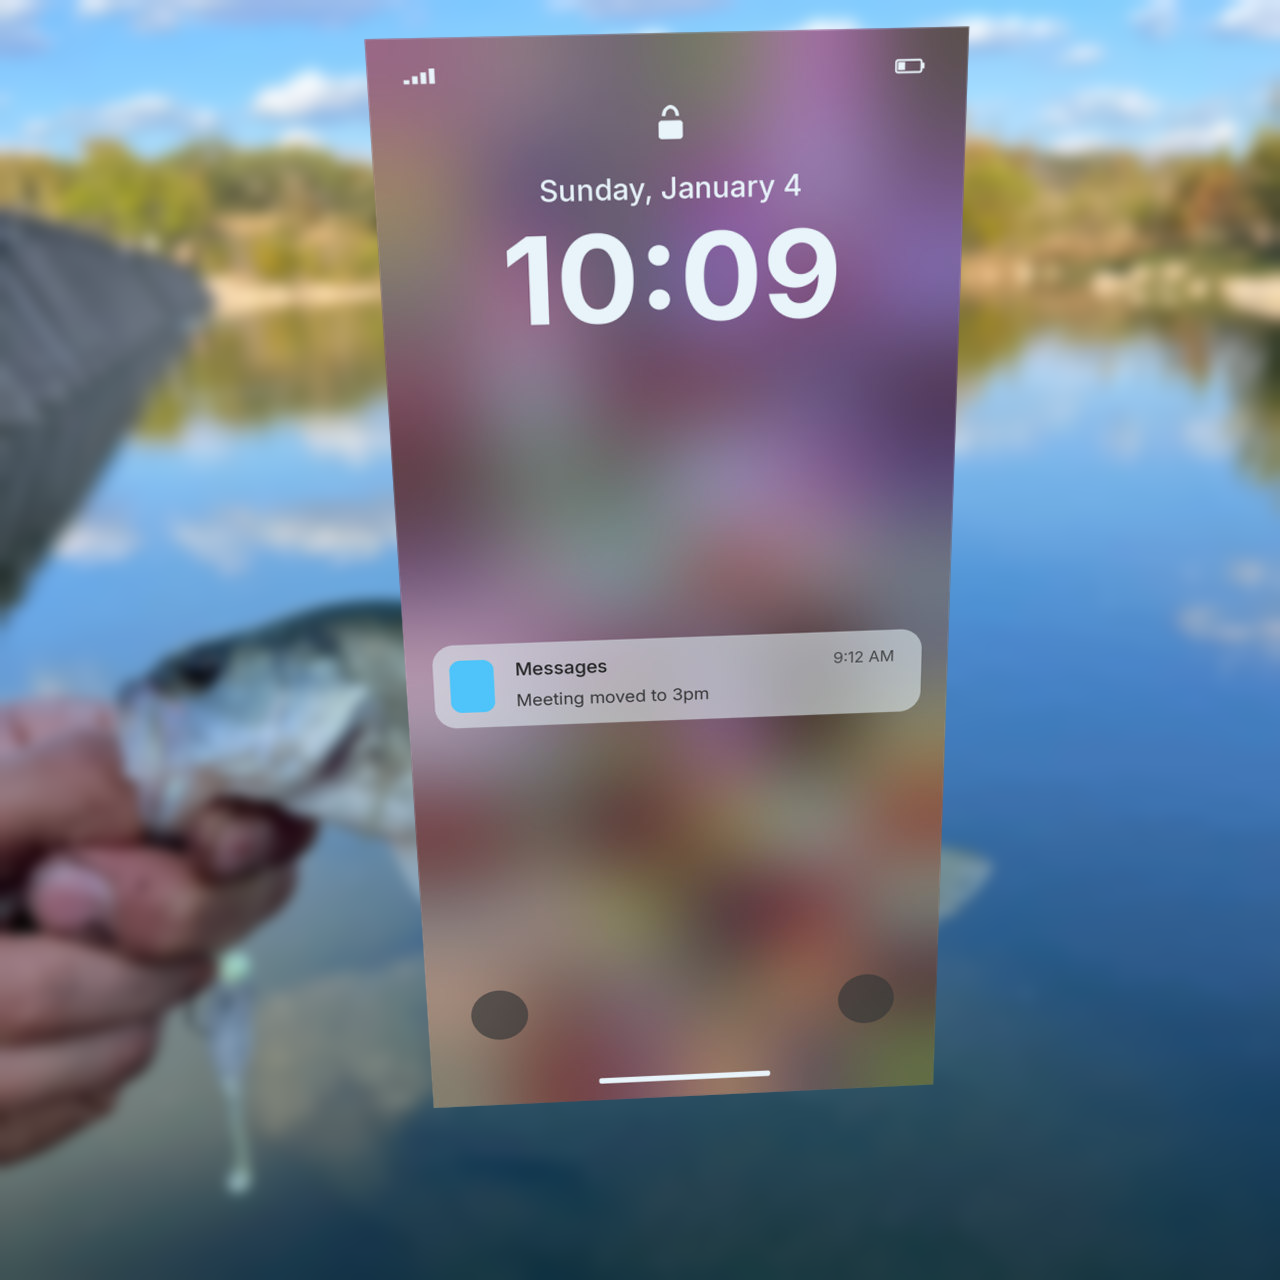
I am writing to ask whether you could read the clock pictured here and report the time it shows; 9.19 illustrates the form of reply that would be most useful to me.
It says 10.09
